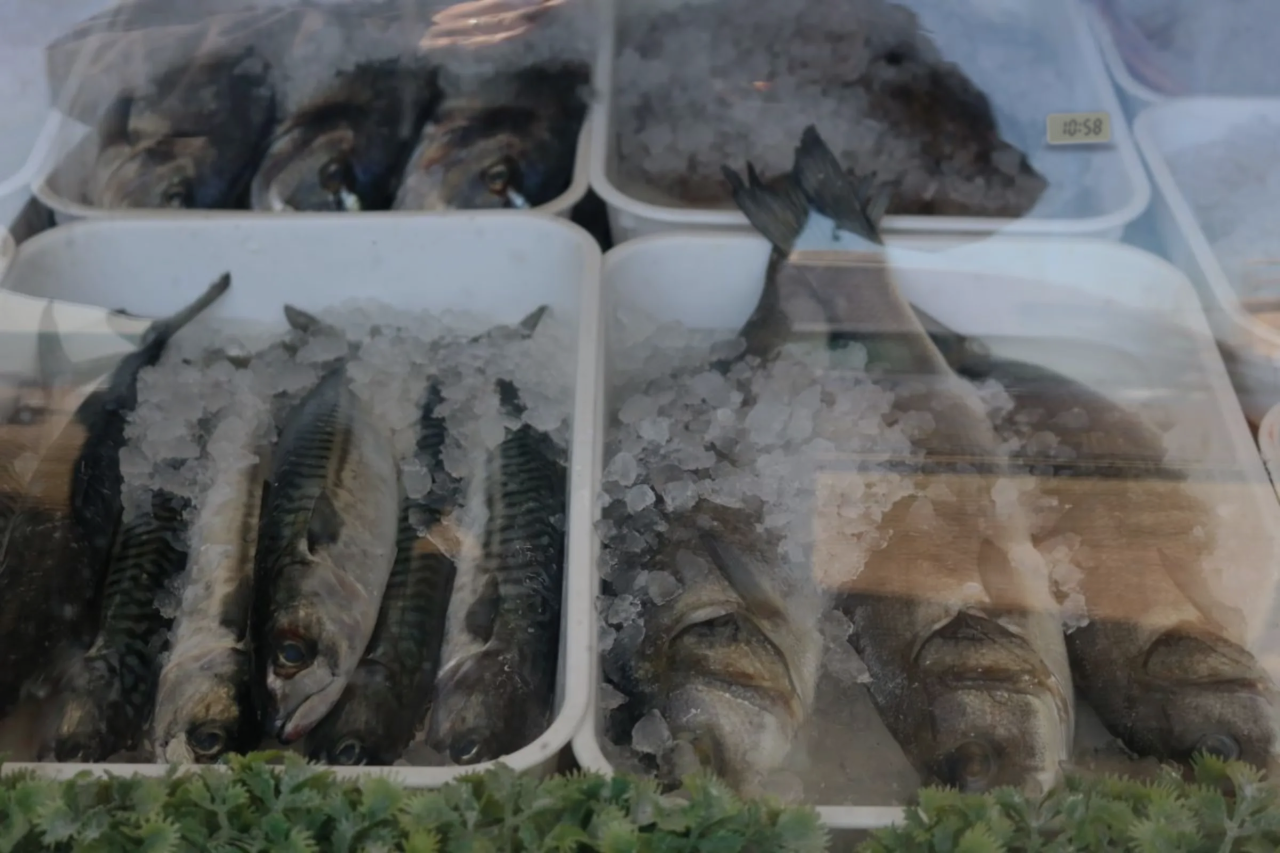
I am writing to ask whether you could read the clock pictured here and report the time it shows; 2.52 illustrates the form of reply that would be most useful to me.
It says 10.58
